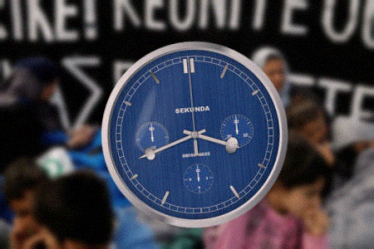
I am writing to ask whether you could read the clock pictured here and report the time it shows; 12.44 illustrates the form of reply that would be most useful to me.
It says 3.42
